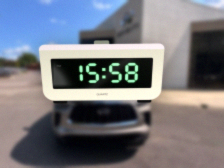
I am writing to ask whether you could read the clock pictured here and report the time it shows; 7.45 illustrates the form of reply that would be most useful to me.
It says 15.58
